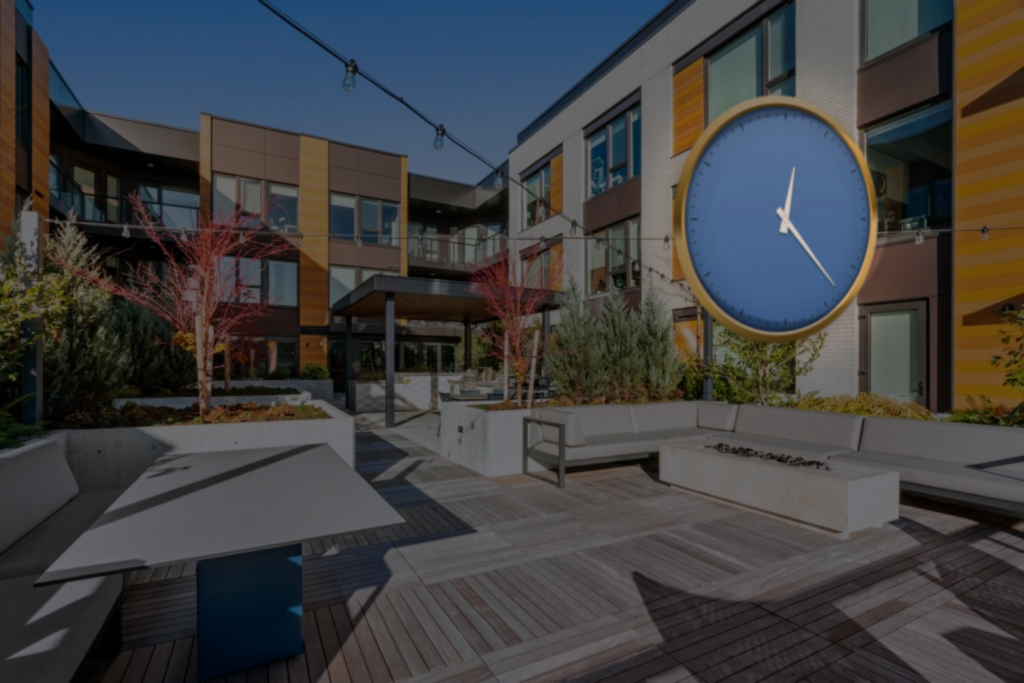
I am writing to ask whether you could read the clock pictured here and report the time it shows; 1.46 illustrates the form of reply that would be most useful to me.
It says 12.23
